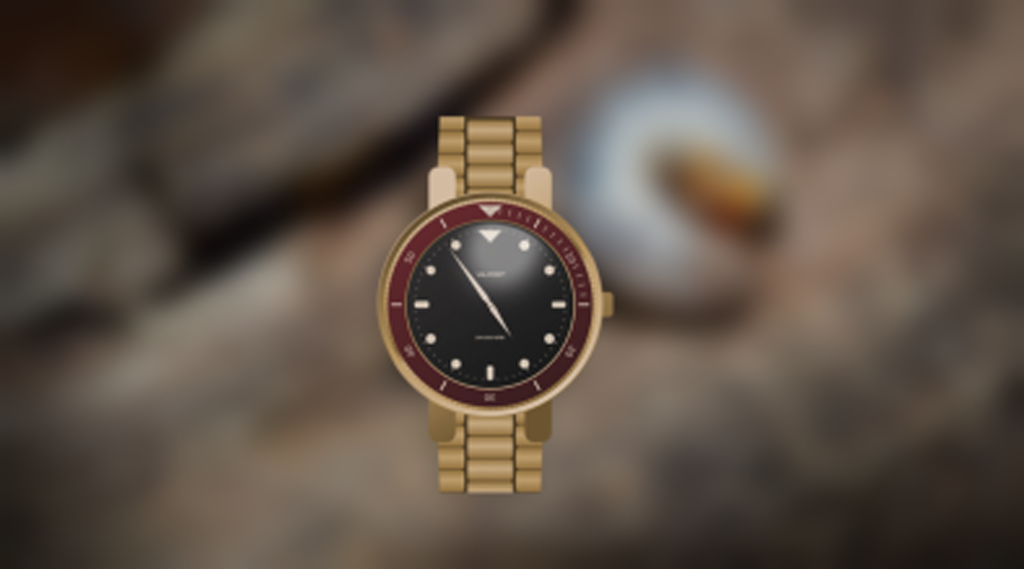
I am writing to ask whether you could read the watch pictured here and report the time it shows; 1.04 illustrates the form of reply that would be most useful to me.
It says 4.54
